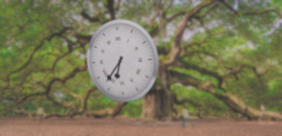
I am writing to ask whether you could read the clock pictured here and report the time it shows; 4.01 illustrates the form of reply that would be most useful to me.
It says 6.37
